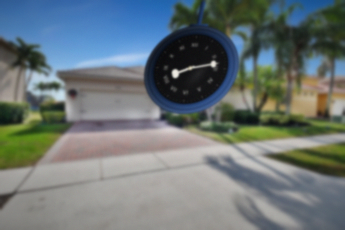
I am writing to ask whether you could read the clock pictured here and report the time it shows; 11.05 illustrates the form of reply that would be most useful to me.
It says 8.13
